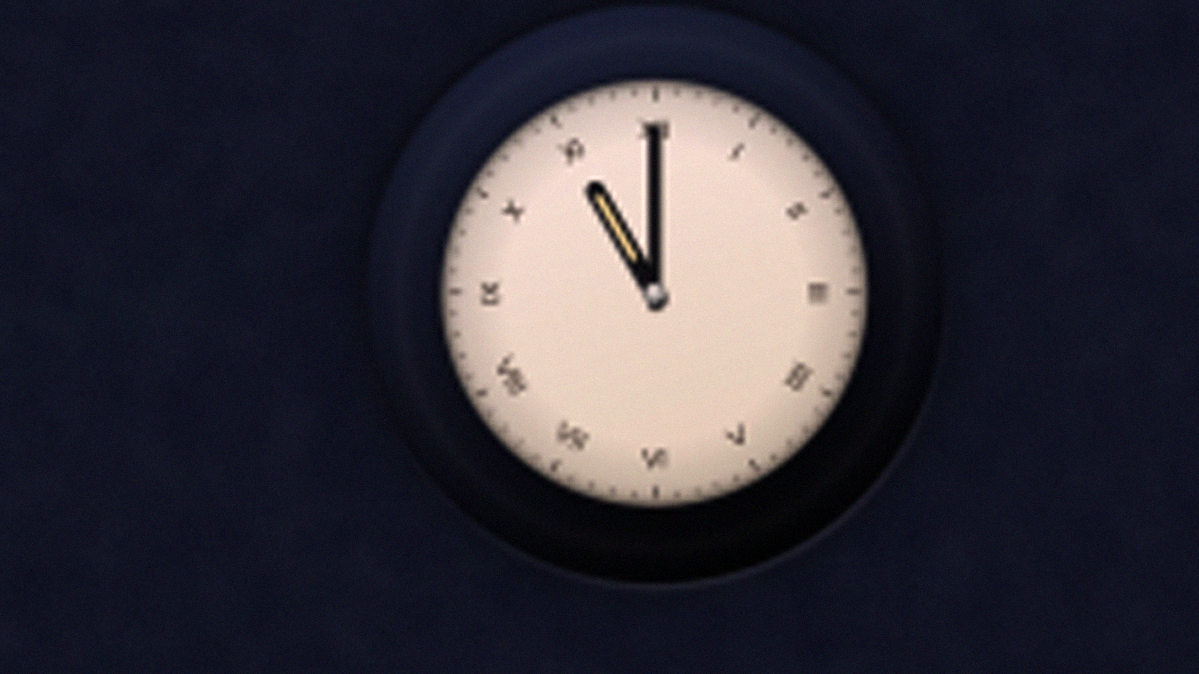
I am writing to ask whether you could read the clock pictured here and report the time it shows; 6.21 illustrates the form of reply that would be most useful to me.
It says 11.00
